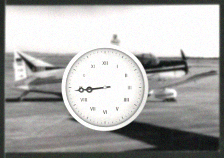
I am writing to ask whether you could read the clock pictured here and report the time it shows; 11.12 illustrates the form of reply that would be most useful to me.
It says 8.44
